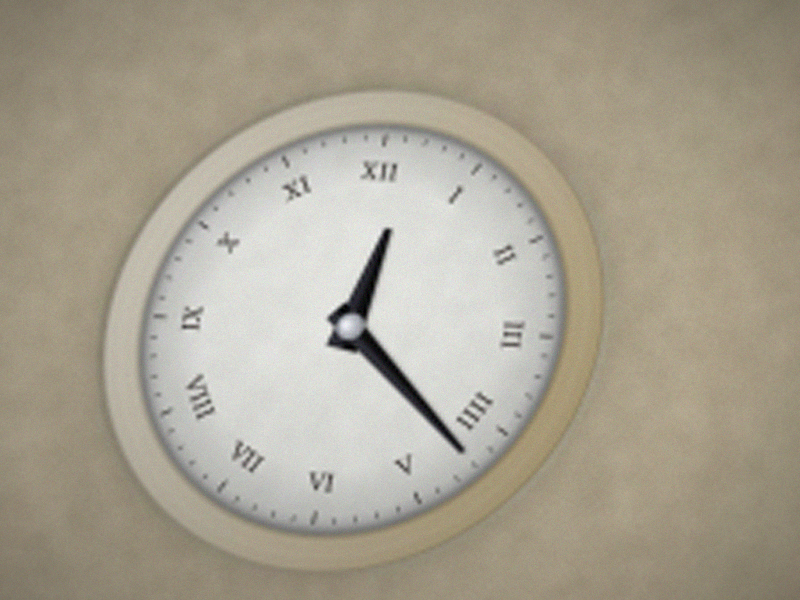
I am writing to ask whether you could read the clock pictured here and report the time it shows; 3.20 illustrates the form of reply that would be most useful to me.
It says 12.22
